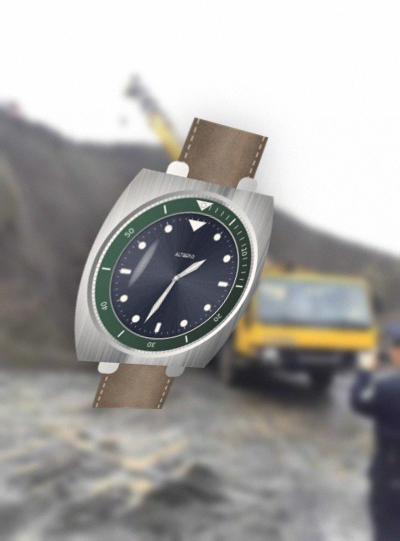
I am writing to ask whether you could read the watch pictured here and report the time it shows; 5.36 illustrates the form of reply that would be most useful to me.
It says 1.33
